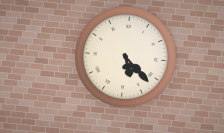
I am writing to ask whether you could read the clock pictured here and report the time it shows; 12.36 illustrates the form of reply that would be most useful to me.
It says 5.22
